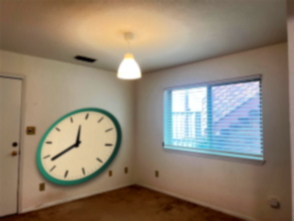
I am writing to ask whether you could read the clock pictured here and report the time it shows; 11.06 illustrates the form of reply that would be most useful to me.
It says 11.38
